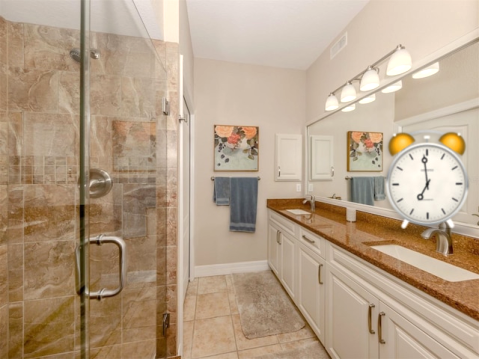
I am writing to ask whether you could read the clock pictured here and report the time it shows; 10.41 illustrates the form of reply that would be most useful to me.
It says 6.59
